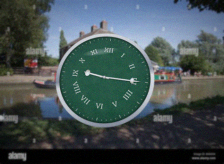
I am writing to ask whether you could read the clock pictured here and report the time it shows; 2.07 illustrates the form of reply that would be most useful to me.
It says 9.15
